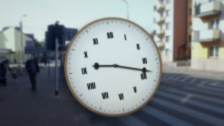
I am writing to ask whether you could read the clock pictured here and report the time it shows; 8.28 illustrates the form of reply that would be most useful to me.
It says 9.18
